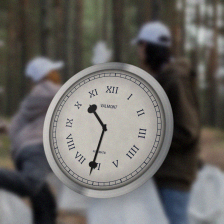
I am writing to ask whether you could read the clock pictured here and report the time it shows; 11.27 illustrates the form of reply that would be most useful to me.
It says 10.31
